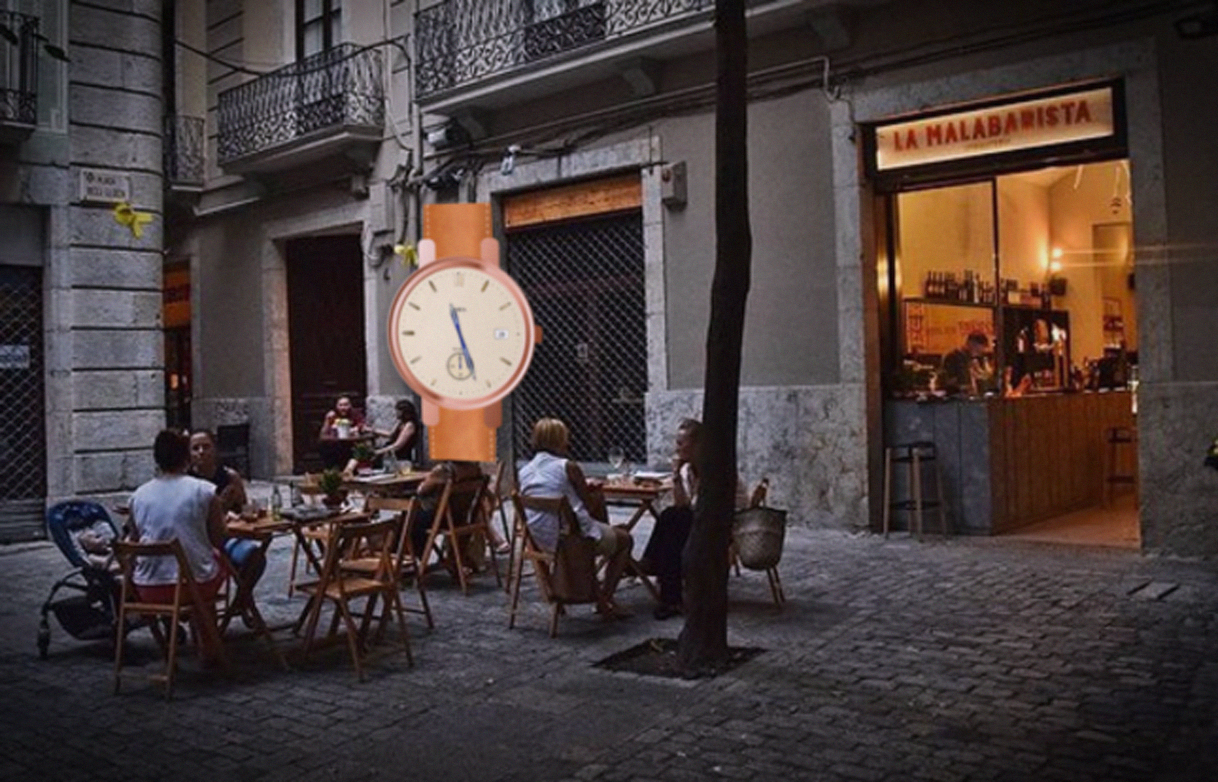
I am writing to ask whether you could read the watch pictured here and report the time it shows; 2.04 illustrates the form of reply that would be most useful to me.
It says 11.27
